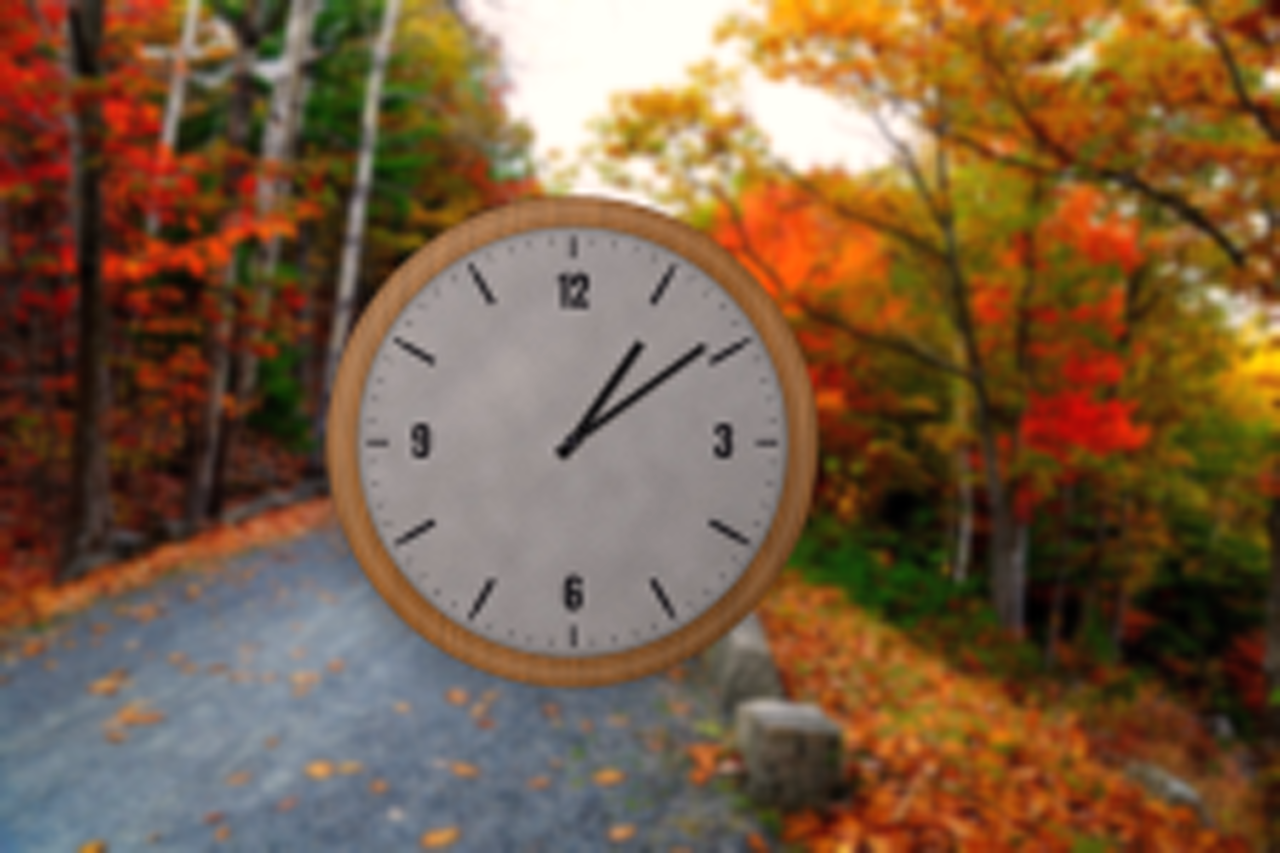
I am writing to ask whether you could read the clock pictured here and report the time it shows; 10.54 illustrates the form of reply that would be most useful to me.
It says 1.09
